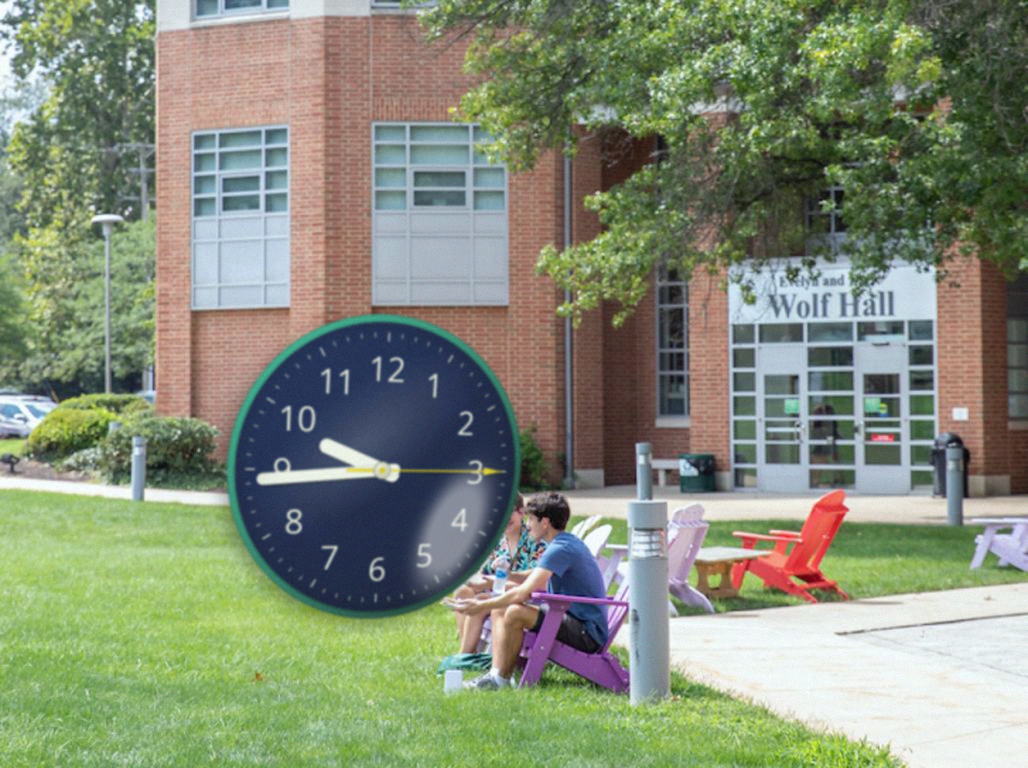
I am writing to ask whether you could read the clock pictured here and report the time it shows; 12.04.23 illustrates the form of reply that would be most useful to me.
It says 9.44.15
